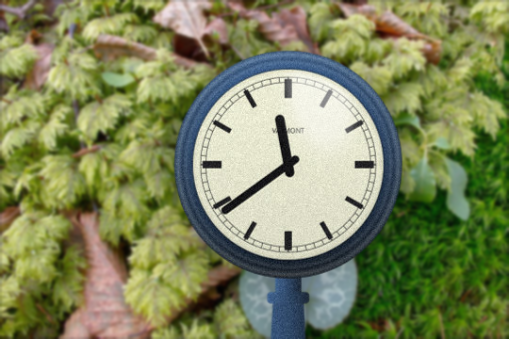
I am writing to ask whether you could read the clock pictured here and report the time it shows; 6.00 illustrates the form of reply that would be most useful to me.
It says 11.39
